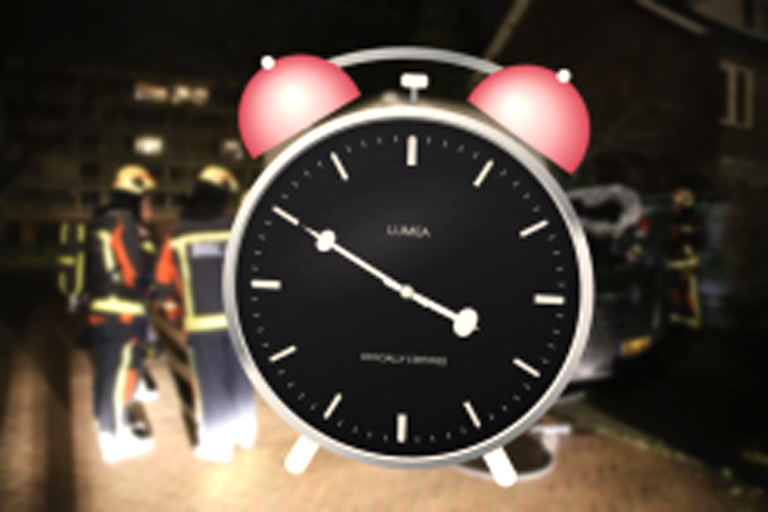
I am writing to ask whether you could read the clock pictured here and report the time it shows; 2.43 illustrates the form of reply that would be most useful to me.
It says 3.50
